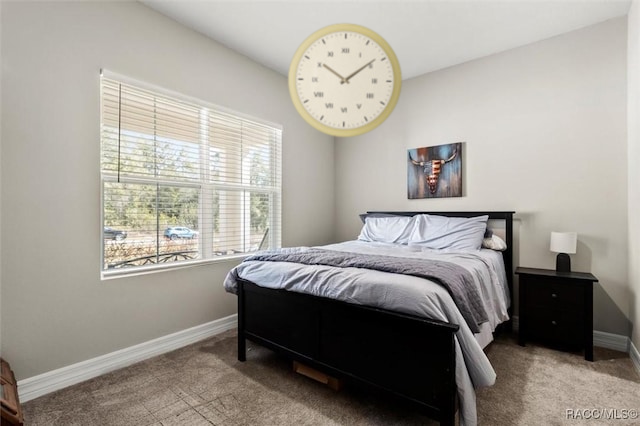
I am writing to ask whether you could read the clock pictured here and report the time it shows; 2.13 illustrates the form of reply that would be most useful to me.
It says 10.09
